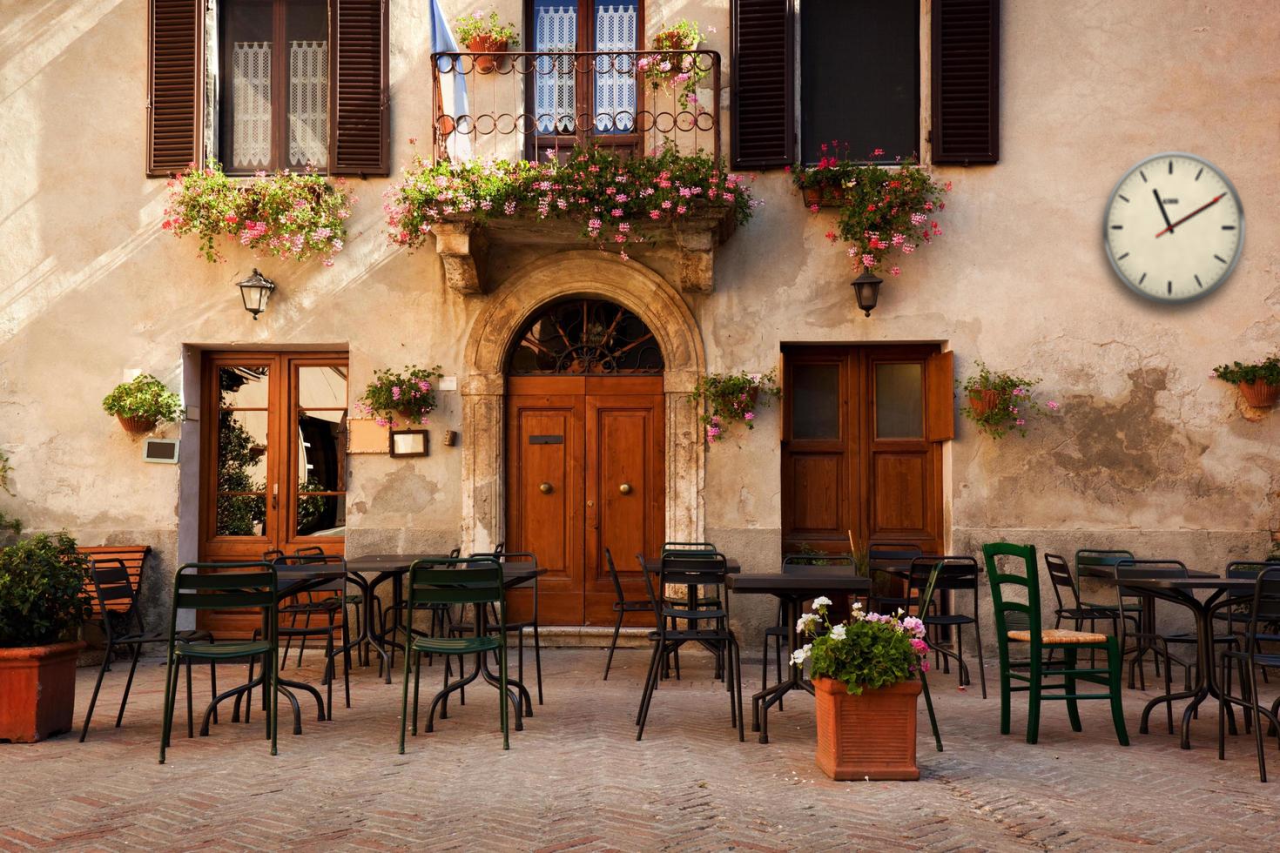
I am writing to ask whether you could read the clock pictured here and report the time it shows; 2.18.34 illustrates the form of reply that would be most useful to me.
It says 11.10.10
